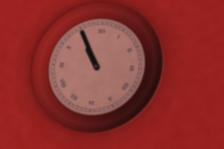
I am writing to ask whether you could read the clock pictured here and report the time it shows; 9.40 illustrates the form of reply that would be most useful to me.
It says 10.55
